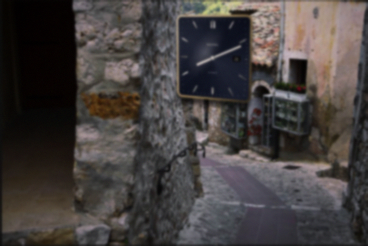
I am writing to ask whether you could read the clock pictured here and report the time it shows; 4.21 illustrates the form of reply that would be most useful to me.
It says 8.11
